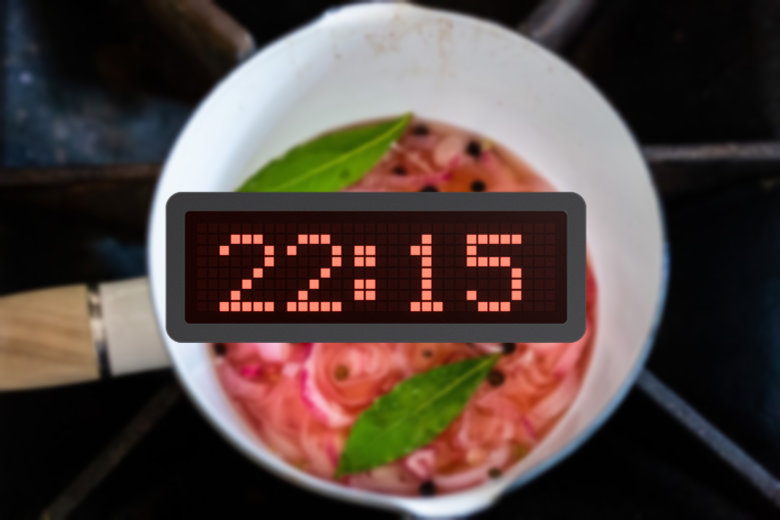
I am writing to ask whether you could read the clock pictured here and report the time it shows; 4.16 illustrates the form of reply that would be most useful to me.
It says 22.15
